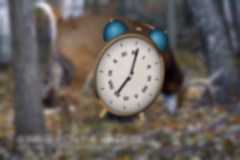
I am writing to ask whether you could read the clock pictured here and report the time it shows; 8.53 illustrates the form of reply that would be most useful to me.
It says 7.01
